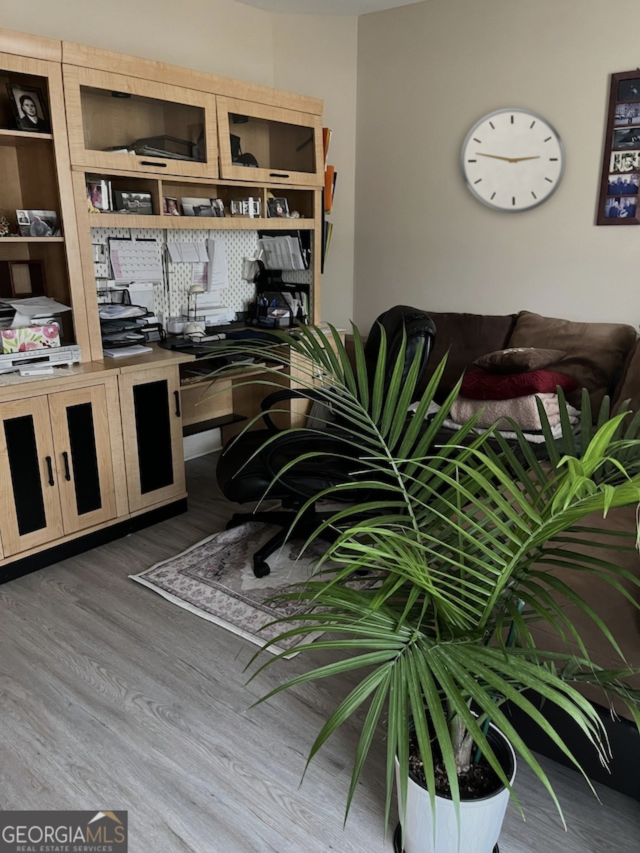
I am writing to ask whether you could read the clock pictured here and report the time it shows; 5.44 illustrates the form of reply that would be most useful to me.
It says 2.47
